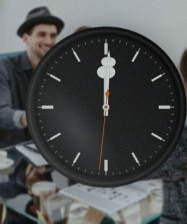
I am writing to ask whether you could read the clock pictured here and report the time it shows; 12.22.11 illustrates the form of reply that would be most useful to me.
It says 12.00.31
